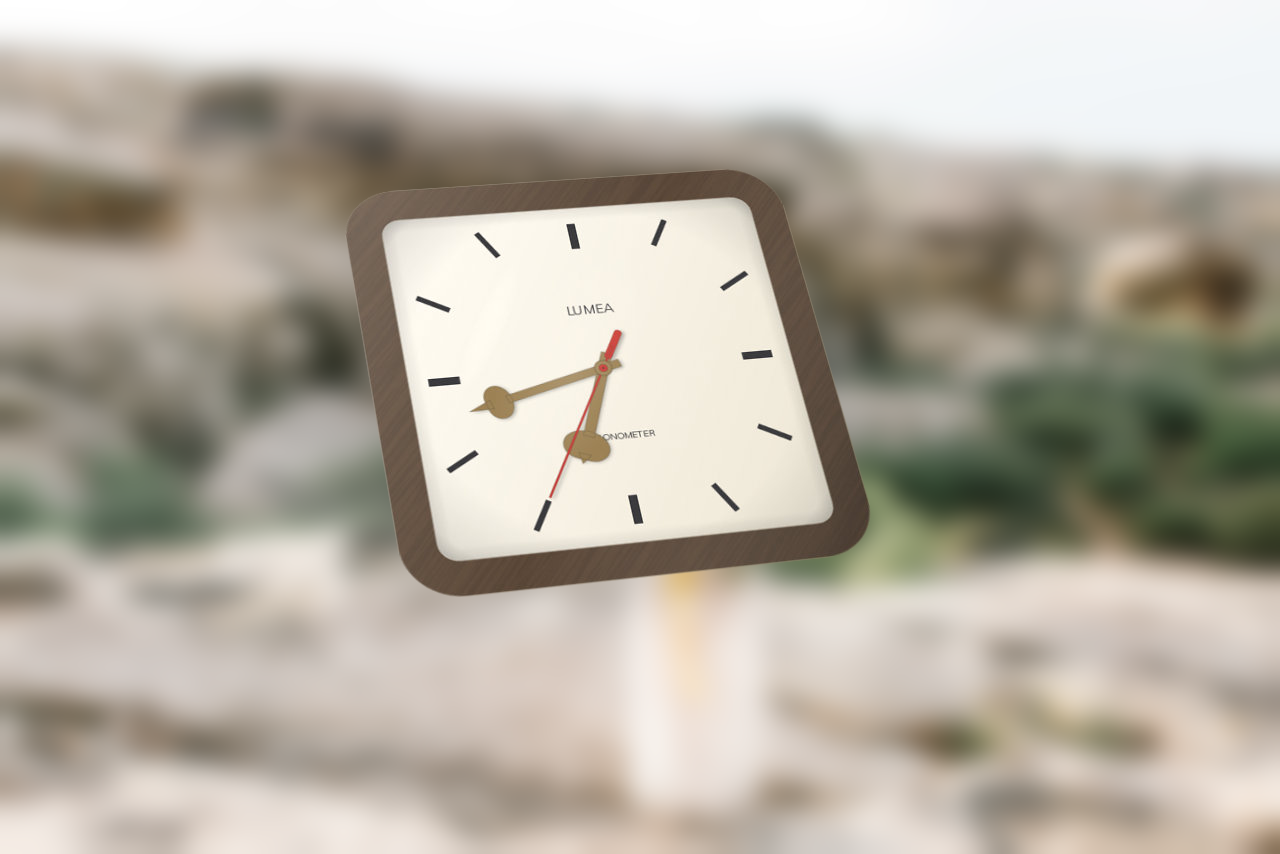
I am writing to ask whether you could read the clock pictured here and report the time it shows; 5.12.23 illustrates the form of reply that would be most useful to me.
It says 6.42.35
